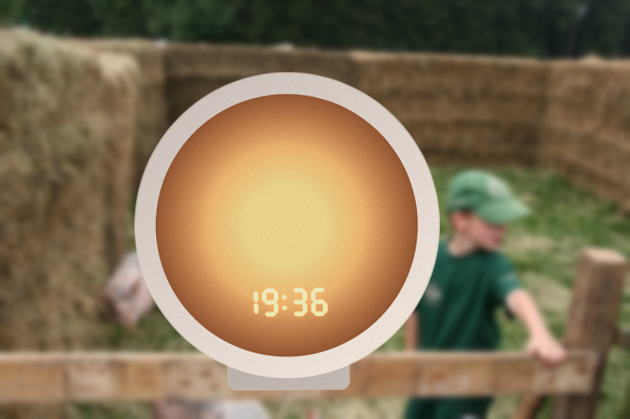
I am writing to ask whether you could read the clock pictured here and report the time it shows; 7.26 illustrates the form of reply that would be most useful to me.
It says 19.36
